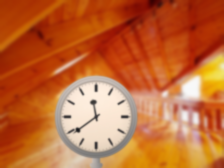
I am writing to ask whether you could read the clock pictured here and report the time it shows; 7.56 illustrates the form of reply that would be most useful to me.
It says 11.39
